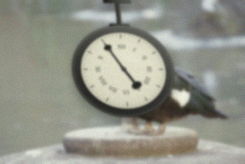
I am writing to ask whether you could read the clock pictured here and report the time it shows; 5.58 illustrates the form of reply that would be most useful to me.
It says 4.55
